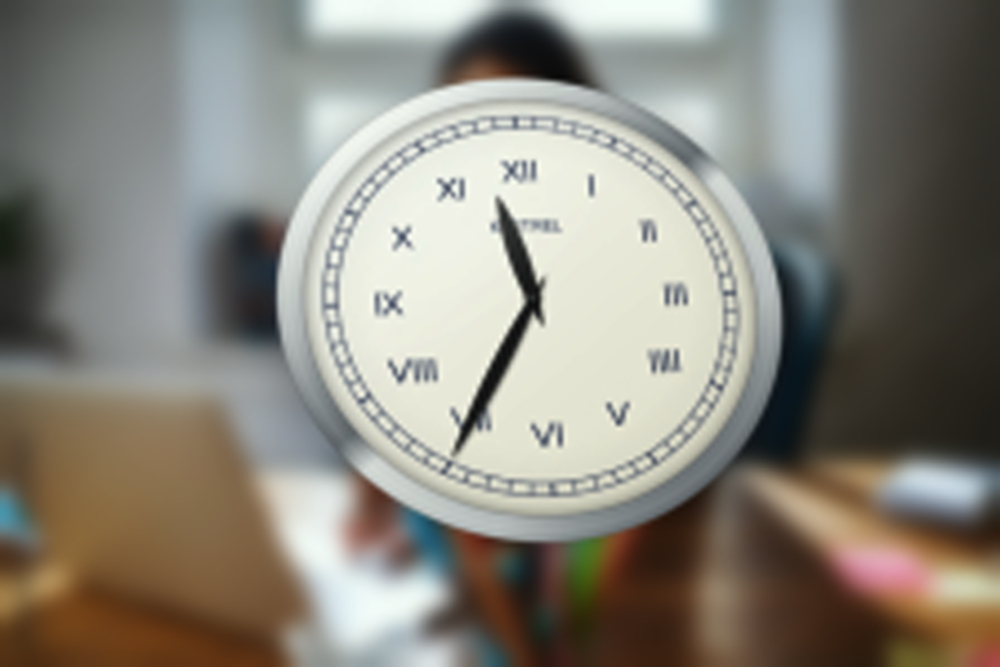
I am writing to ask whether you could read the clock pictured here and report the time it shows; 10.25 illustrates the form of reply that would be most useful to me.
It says 11.35
